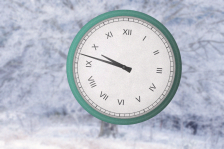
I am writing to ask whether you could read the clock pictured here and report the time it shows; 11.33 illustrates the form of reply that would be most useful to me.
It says 9.47
